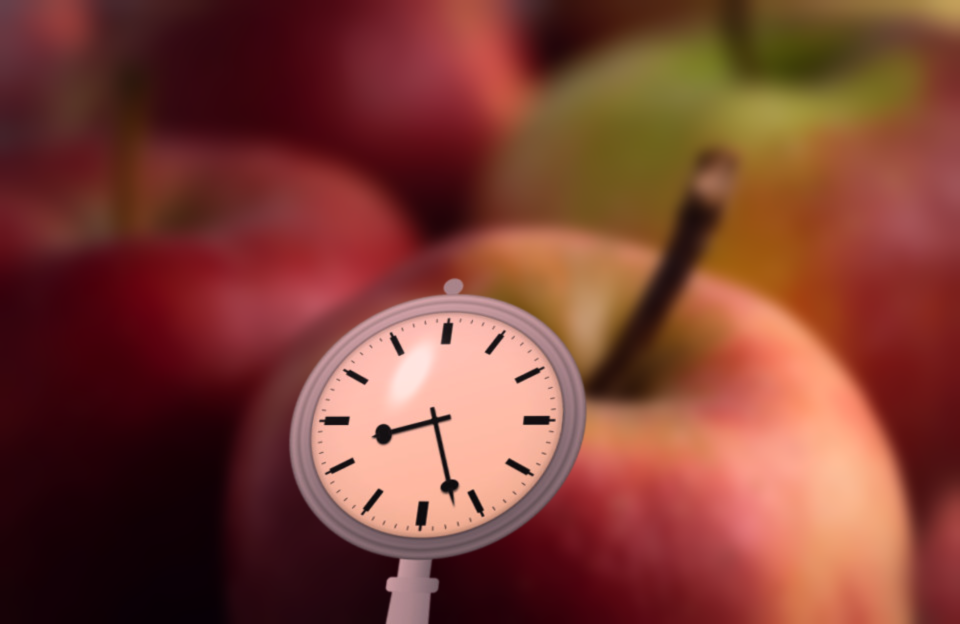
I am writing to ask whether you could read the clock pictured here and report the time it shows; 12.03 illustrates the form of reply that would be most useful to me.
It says 8.27
